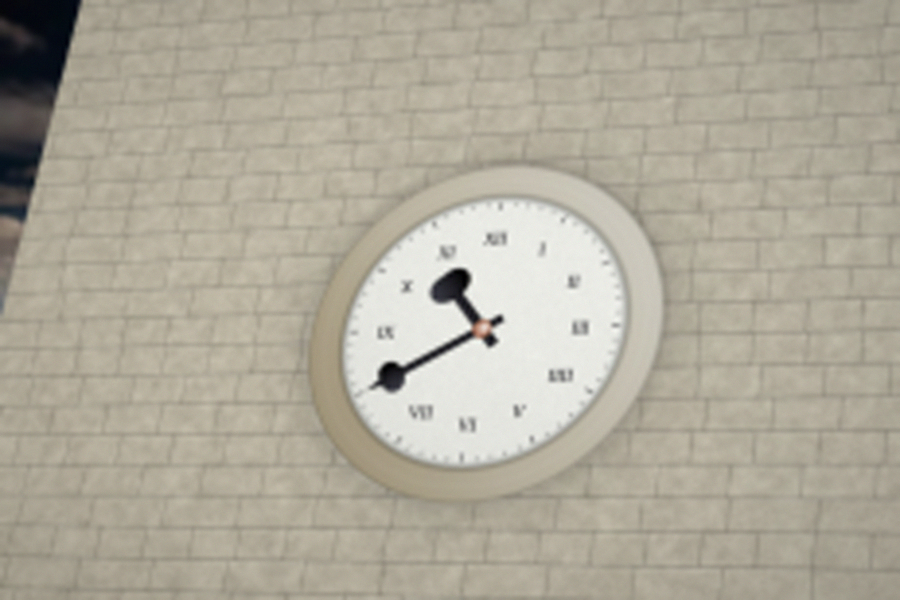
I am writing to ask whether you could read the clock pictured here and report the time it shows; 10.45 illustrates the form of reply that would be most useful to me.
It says 10.40
